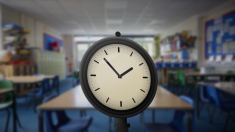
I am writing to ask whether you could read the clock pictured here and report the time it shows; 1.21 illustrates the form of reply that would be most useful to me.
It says 1.53
